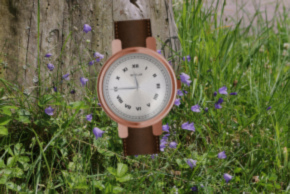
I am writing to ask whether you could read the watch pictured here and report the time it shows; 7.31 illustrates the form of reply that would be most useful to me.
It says 11.45
